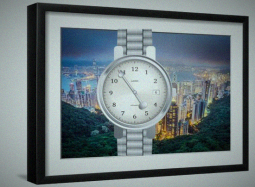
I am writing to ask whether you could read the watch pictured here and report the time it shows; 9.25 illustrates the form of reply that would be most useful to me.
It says 4.54
